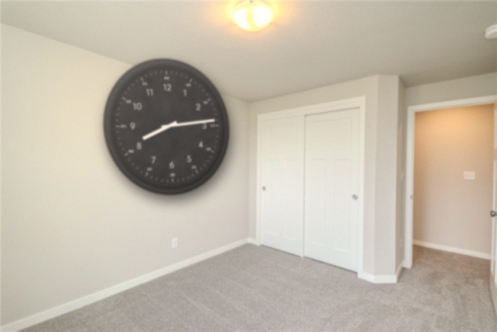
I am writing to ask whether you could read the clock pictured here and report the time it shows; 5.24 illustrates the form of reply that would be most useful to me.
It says 8.14
